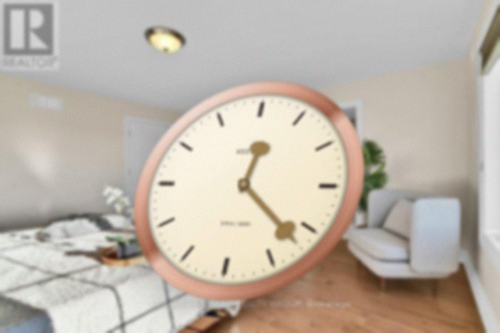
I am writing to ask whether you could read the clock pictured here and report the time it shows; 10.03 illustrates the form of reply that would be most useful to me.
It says 12.22
